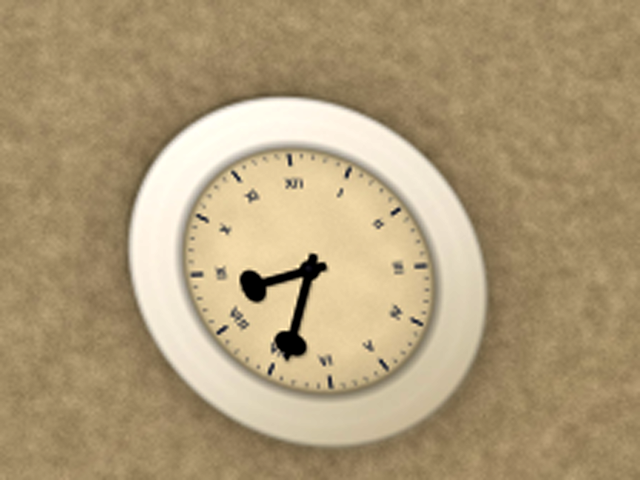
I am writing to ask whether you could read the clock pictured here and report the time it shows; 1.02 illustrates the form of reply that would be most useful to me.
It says 8.34
